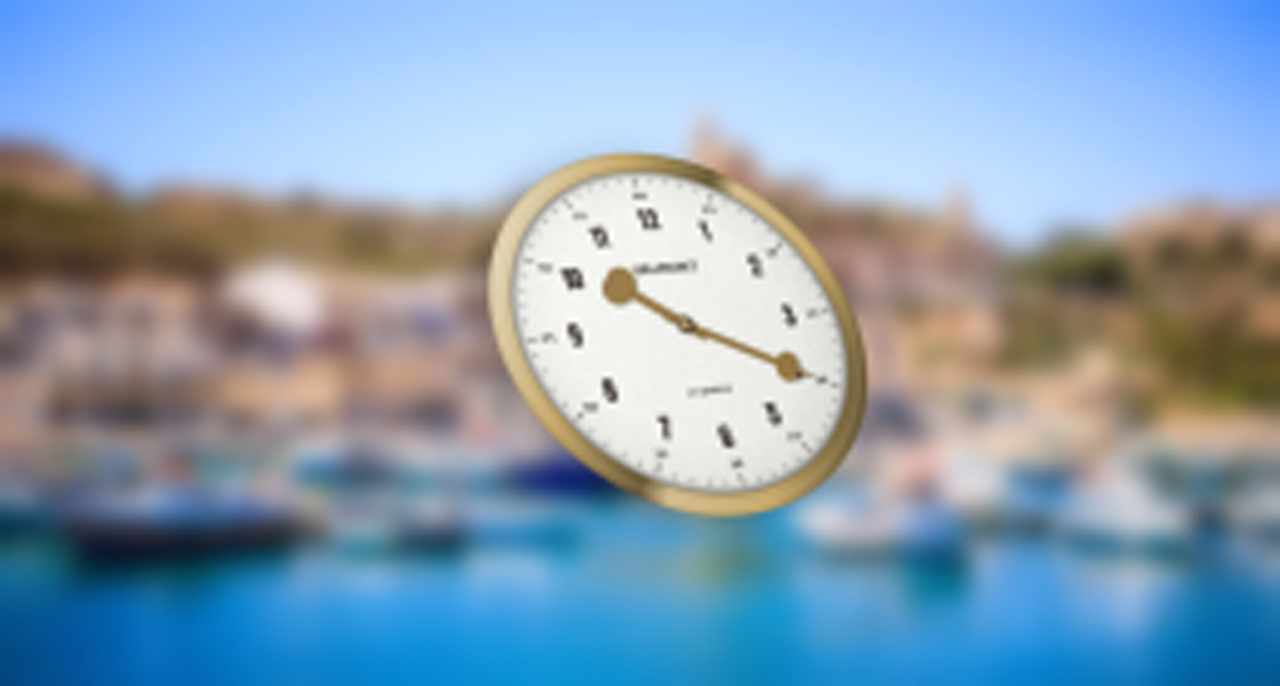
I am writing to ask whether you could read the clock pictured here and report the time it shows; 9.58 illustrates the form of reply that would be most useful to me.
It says 10.20
